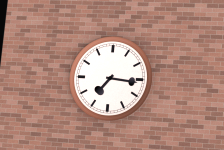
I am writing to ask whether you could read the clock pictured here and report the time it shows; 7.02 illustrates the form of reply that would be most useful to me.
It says 7.16
